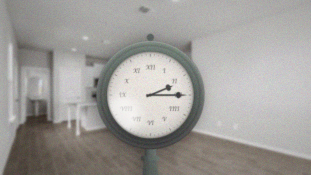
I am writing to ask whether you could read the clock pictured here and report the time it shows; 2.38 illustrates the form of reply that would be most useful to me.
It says 2.15
